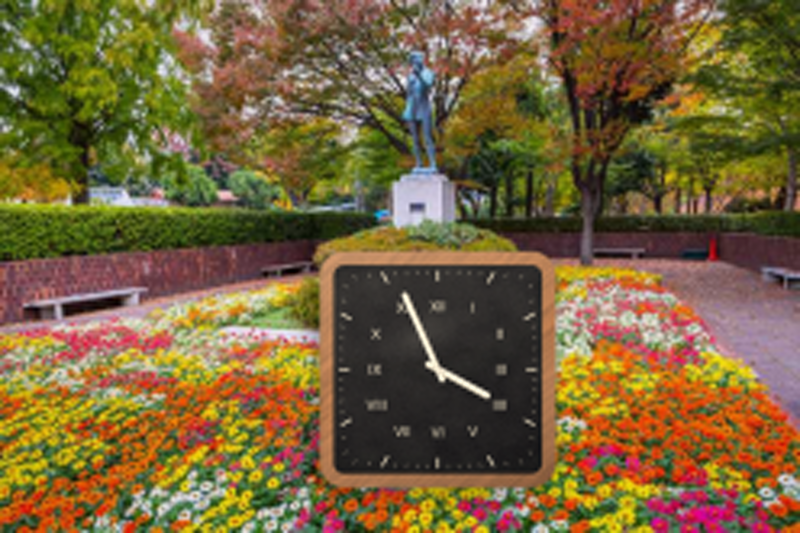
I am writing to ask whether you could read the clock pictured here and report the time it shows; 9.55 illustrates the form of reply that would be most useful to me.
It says 3.56
